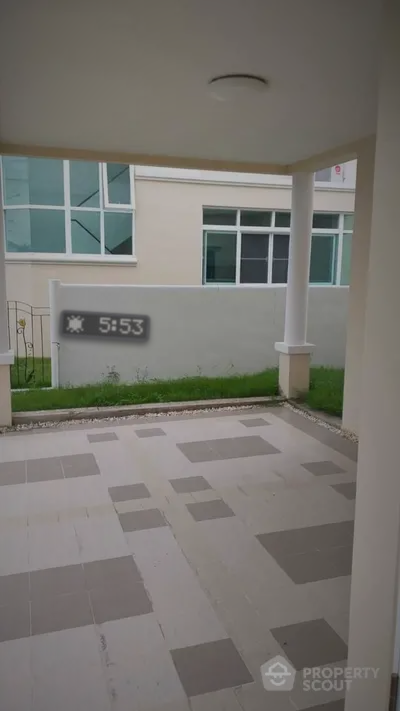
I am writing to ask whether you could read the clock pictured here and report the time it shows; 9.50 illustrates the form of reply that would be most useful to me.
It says 5.53
